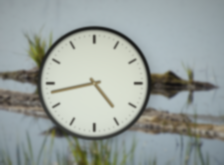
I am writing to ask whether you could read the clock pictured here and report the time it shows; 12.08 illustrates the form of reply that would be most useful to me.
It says 4.43
